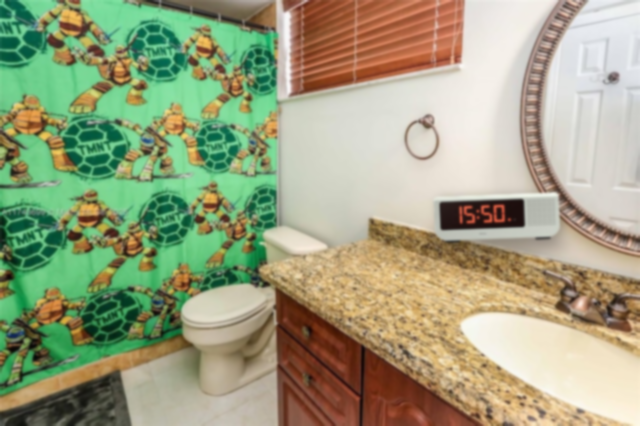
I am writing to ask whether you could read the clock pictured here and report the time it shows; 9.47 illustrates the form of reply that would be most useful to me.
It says 15.50
